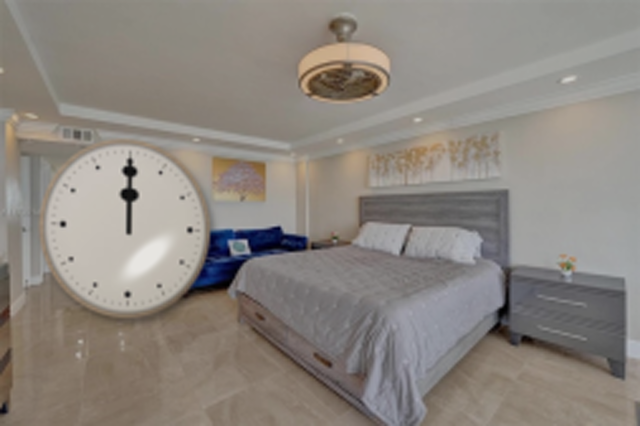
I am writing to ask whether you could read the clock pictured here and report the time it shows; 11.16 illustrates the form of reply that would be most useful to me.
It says 12.00
